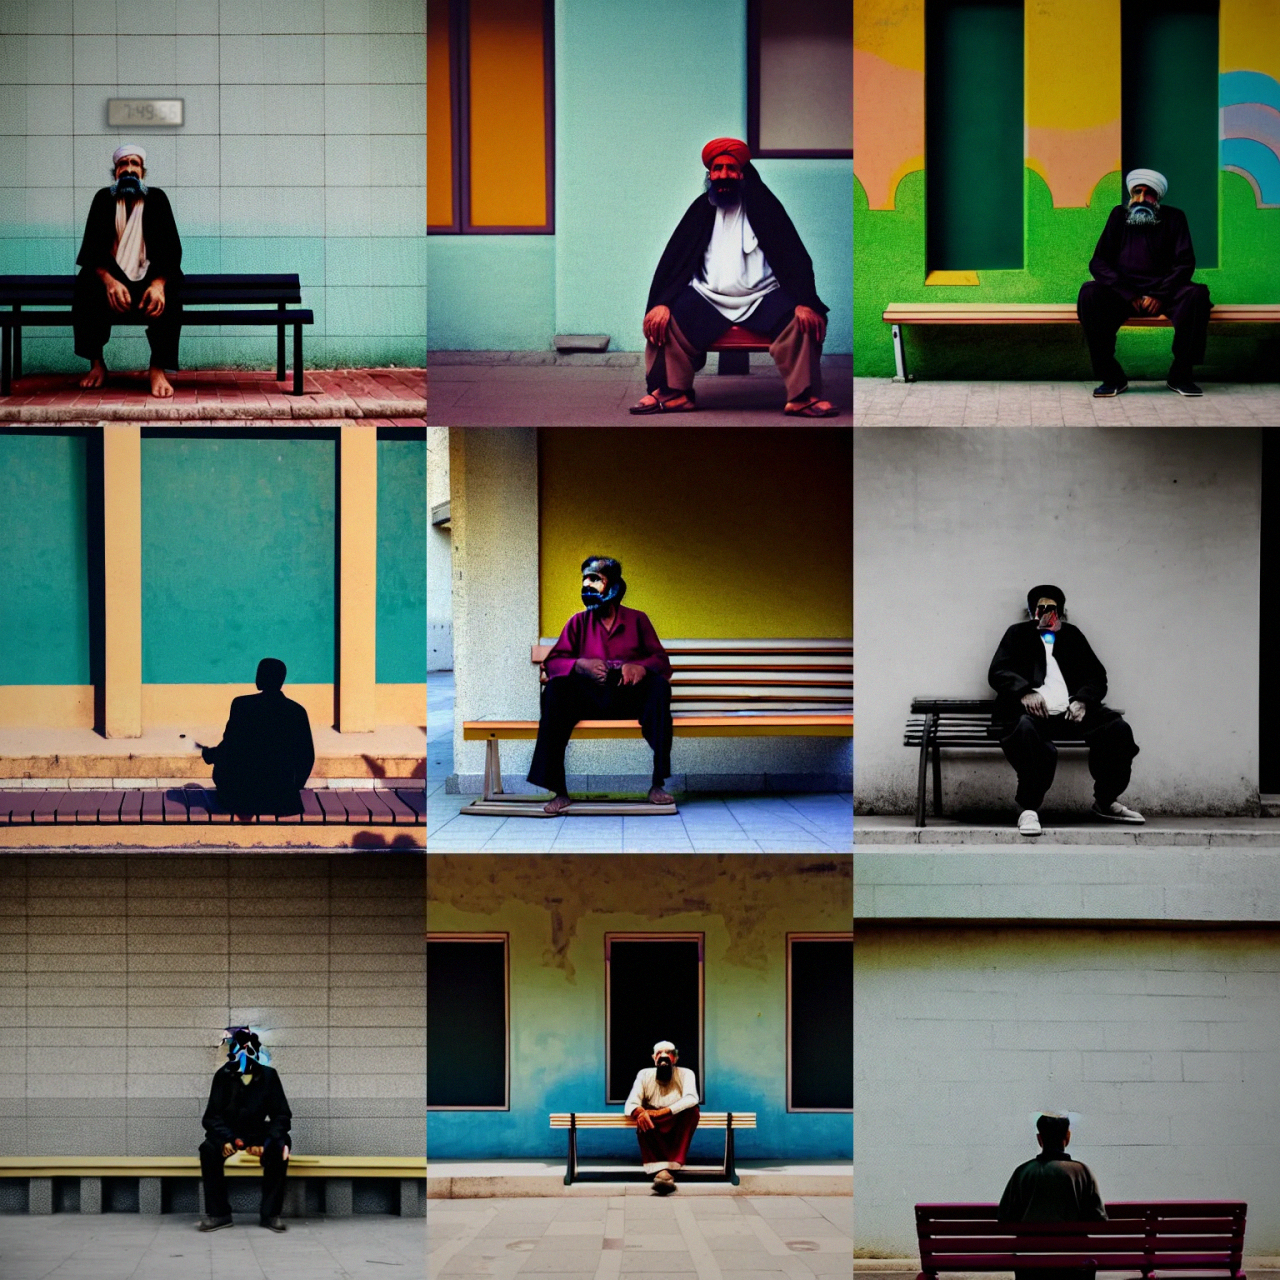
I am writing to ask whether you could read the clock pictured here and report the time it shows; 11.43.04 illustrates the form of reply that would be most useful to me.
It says 7.49.56
